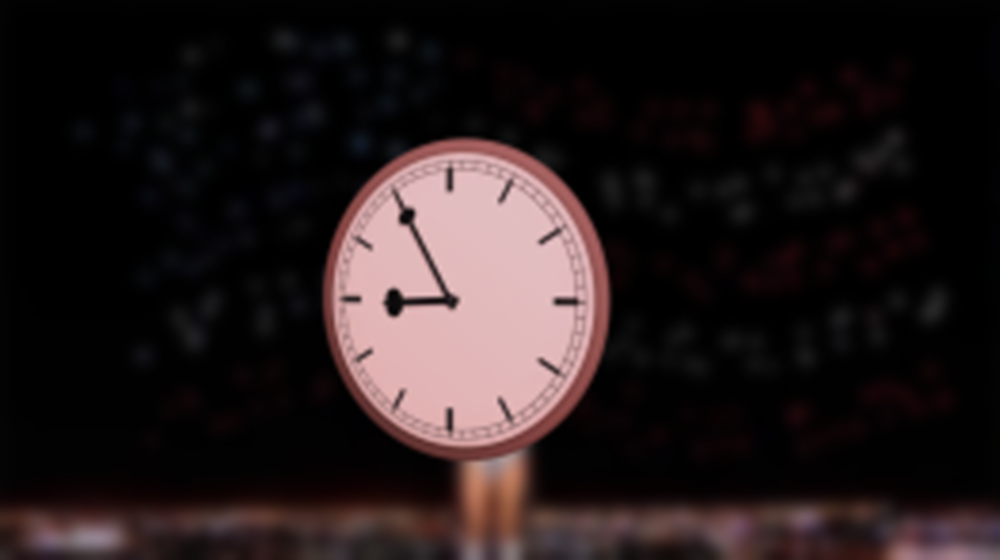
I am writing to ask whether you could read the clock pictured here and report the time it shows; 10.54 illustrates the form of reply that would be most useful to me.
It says 8.55
